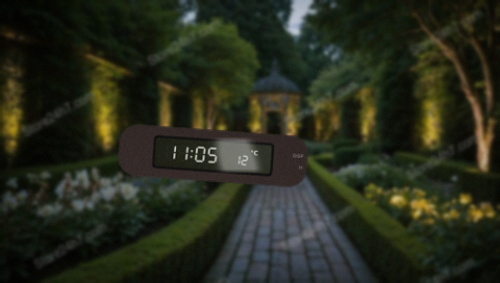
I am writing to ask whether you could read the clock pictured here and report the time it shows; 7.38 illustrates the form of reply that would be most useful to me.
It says 11.05
